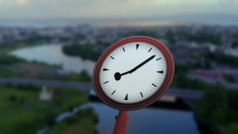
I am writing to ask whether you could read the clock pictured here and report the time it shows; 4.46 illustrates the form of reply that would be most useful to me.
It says 8.08
